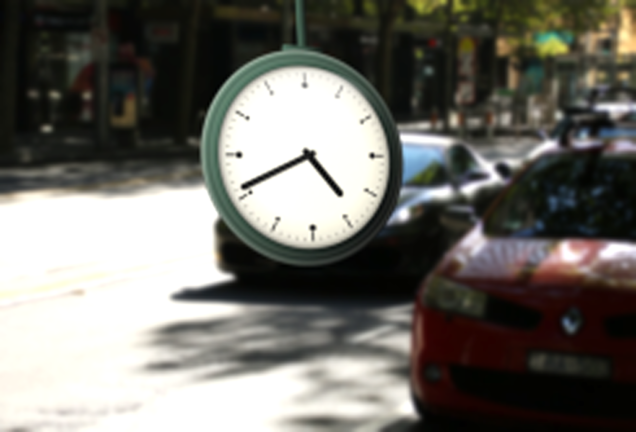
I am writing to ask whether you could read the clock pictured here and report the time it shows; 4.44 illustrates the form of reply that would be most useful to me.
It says 4.41
